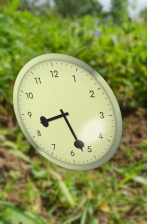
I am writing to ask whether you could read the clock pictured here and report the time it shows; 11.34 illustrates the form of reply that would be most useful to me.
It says 8.27
